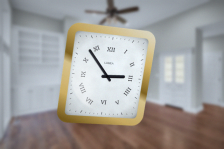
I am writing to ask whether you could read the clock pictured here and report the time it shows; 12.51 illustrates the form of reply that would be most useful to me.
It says 2.53
